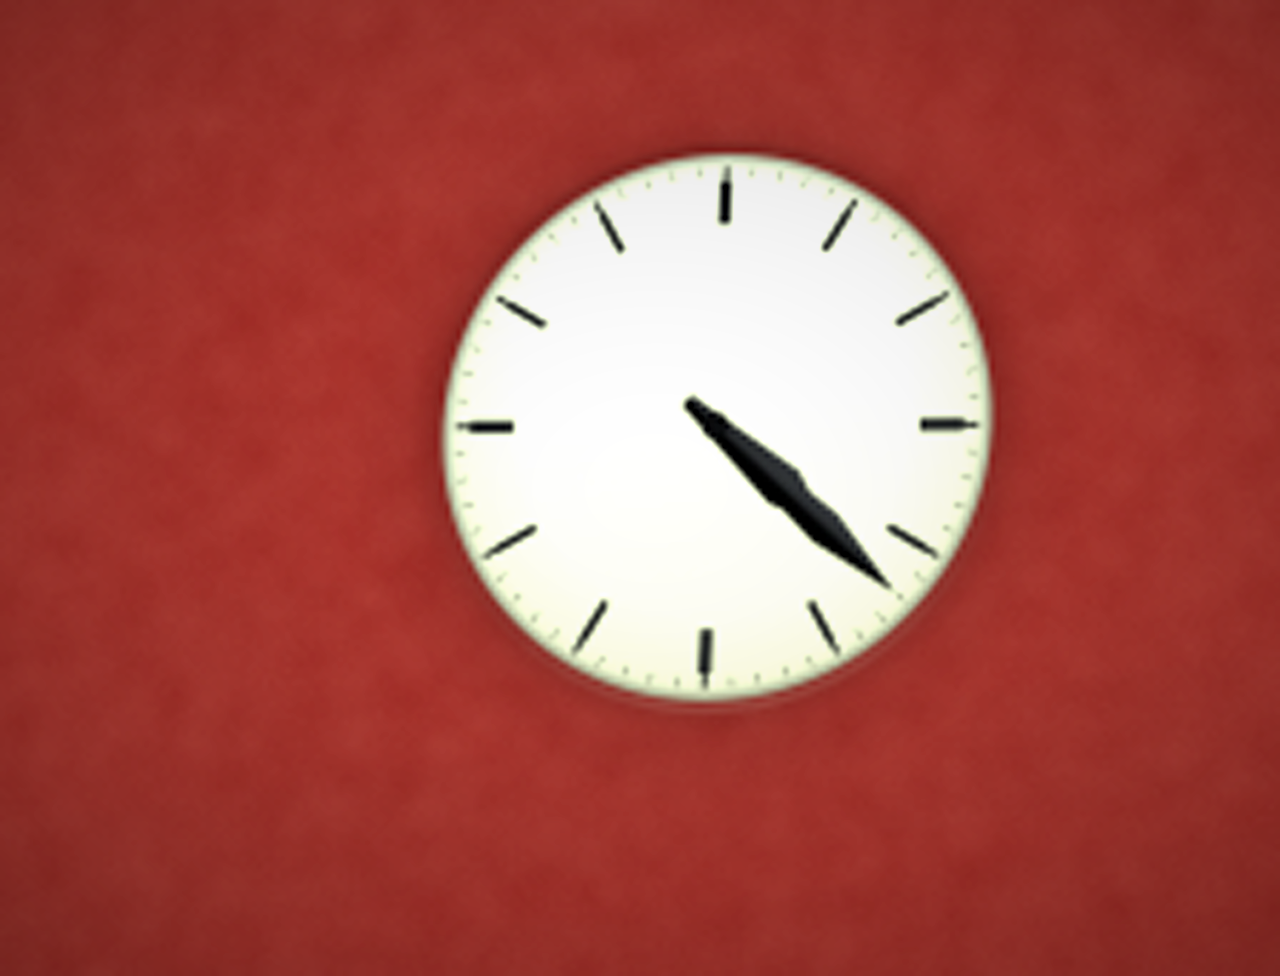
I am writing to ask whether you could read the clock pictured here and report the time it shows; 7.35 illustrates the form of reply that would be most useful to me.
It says 4.22
